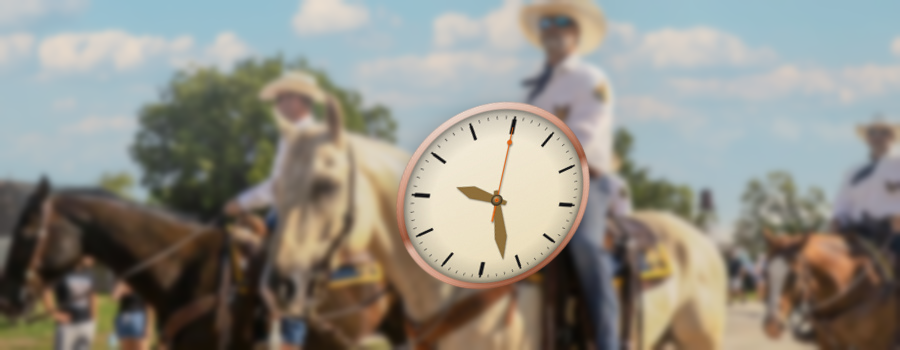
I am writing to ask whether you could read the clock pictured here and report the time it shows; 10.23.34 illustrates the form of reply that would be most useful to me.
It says 9.27.00
